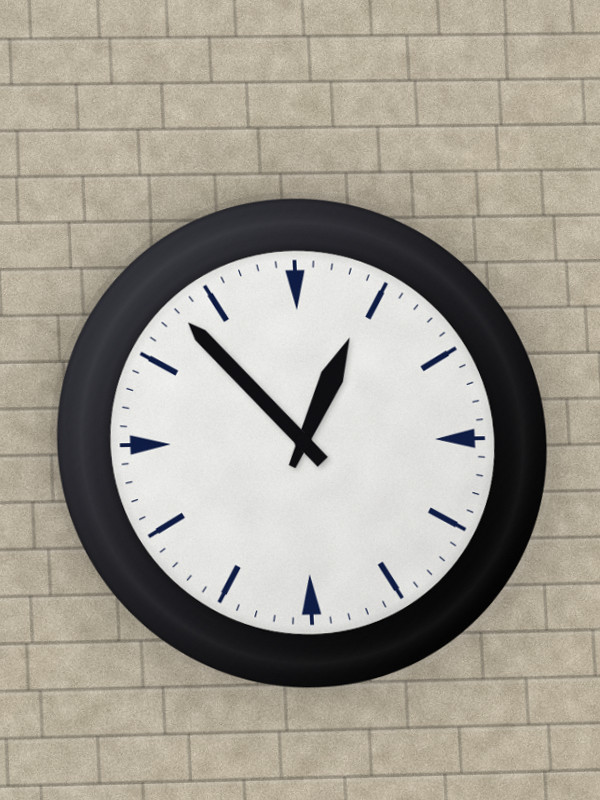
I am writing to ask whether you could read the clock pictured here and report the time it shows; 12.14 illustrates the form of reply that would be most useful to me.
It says 12.53
